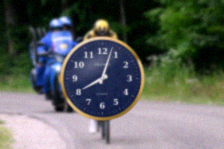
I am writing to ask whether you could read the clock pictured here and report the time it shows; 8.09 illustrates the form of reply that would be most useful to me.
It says 8.03
